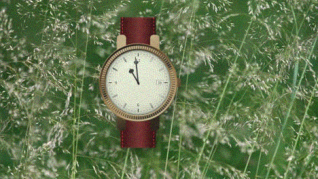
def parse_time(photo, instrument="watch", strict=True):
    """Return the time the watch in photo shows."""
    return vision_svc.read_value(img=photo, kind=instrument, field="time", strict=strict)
10:59
